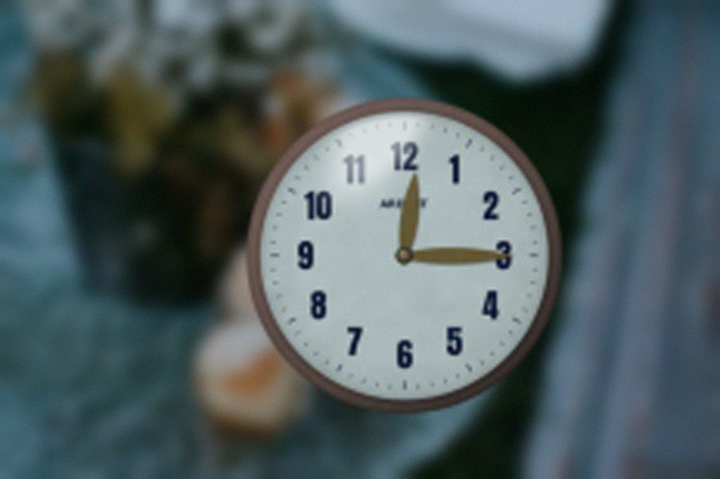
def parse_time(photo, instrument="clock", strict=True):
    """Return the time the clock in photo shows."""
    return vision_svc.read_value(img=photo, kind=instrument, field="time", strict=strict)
12:15
